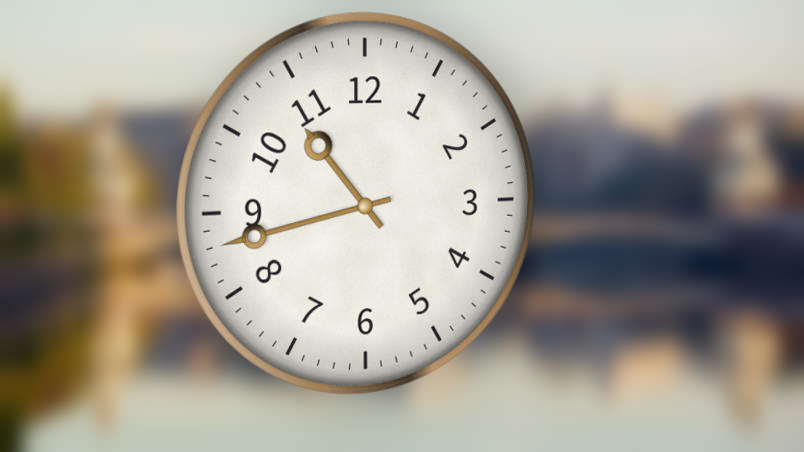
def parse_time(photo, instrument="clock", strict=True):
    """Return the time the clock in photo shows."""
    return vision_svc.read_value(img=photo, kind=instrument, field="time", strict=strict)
10:43
